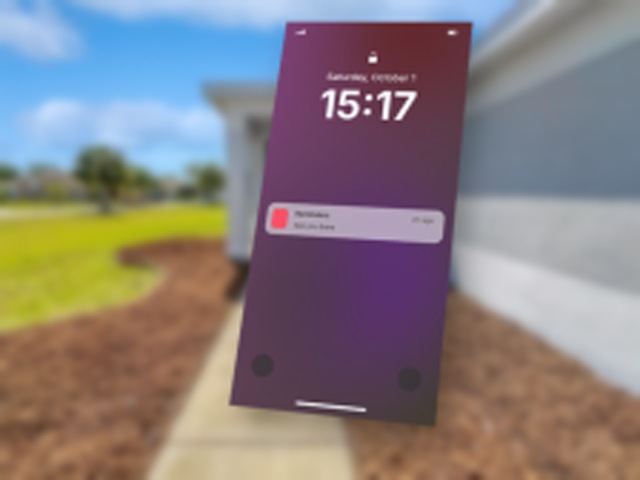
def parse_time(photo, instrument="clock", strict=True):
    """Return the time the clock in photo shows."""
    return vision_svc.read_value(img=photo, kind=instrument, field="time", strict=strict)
15:17
